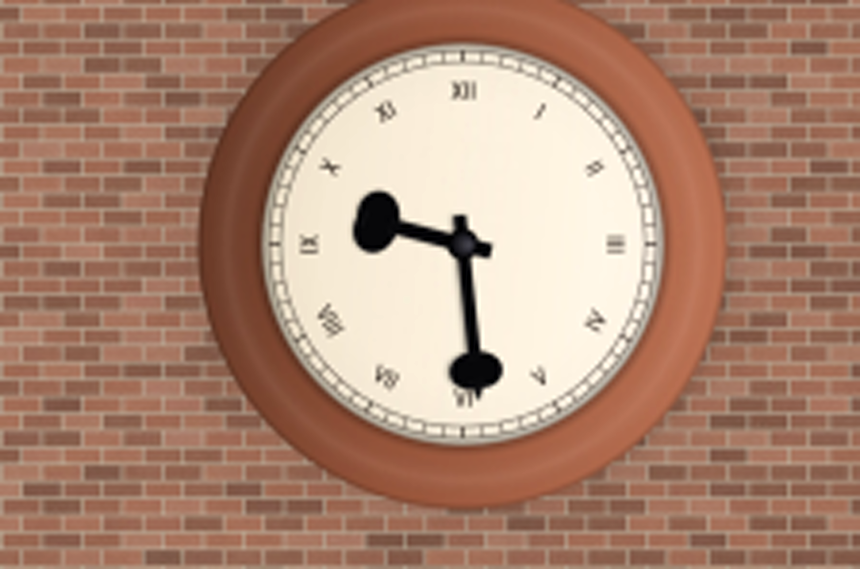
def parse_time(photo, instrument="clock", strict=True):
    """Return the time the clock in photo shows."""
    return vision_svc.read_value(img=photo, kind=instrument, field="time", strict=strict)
9:29
